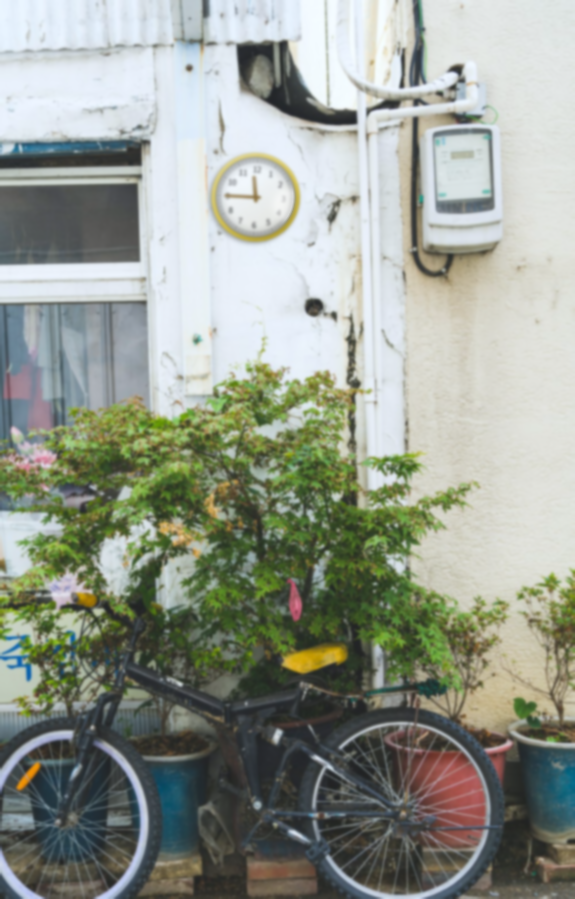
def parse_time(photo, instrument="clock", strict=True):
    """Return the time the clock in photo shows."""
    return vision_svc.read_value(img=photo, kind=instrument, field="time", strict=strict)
11:45
